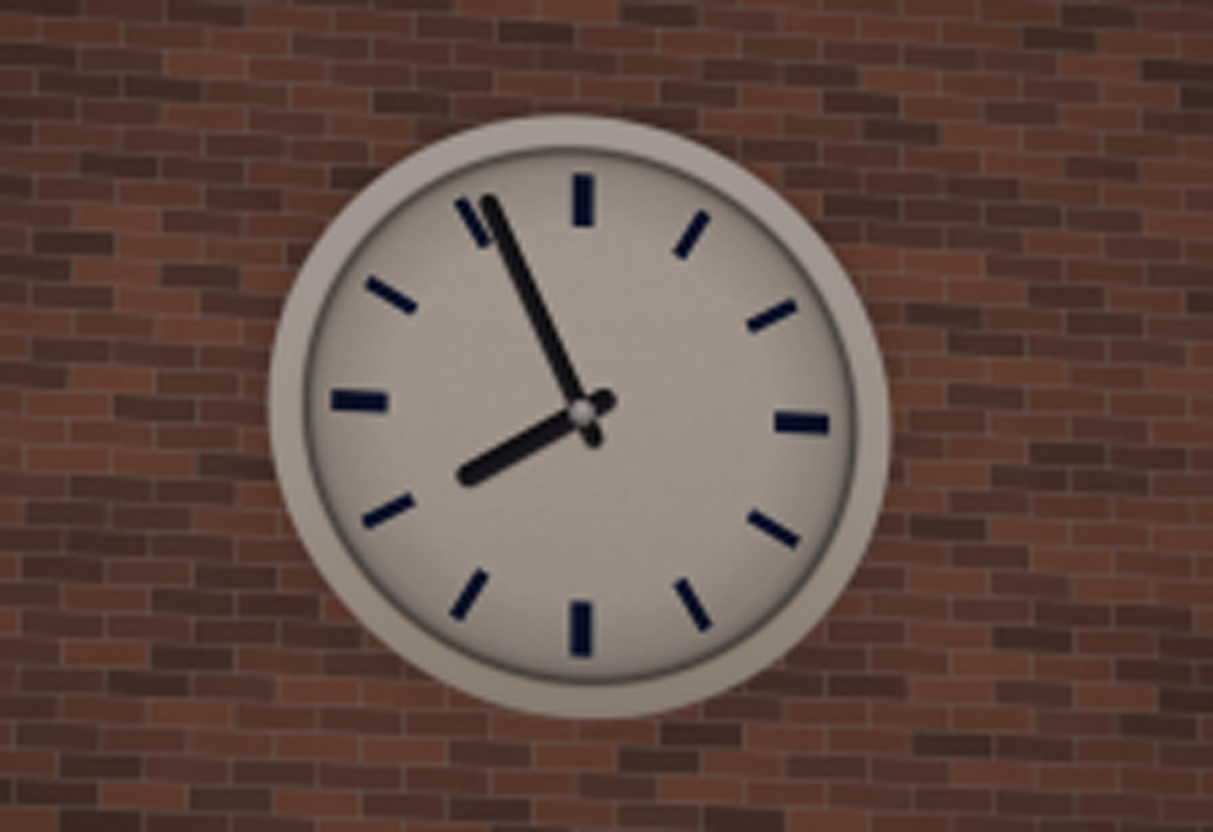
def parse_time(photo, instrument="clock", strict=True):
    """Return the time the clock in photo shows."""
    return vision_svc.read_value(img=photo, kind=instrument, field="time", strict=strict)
7:56
